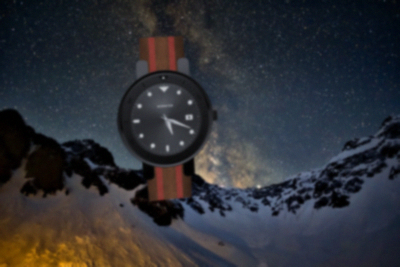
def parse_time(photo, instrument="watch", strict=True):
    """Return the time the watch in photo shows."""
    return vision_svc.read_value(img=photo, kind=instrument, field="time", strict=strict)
5:19
